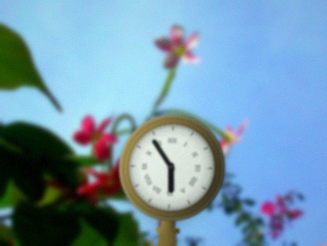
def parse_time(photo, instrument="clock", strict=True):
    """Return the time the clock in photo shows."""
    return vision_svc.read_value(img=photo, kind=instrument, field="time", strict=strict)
5:54
